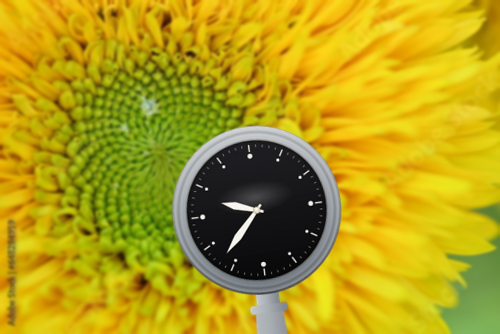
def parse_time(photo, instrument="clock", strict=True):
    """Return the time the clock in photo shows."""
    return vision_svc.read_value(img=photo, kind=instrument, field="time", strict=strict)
9:37
